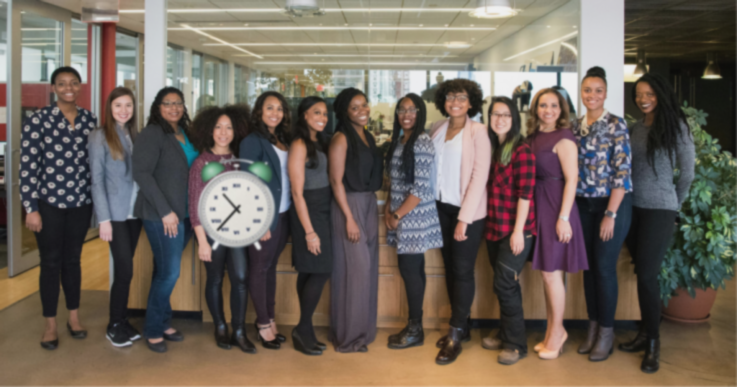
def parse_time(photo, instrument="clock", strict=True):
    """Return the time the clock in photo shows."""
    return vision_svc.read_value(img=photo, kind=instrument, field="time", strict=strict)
10:37
